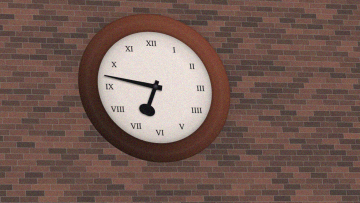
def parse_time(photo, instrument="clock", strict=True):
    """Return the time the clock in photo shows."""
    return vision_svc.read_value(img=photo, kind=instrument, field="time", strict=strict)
6:47
